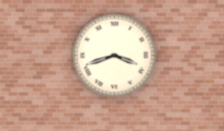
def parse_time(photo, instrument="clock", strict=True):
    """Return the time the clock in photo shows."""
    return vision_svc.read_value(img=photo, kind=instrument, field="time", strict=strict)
3:42
